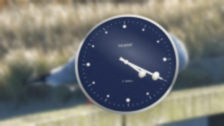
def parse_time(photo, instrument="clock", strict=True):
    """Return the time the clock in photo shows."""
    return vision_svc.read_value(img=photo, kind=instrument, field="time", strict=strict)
4:20
